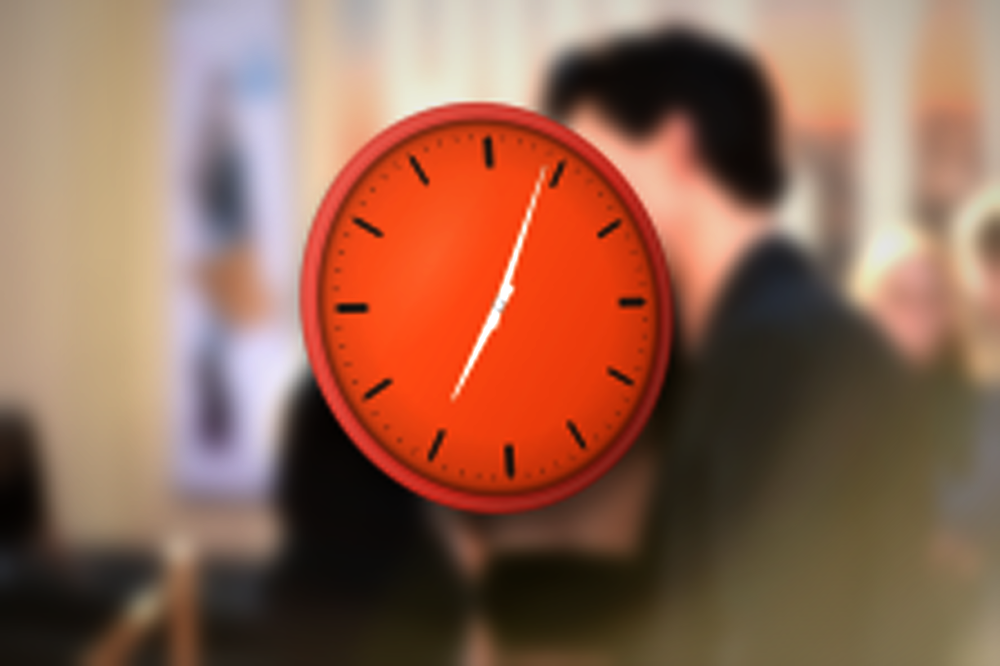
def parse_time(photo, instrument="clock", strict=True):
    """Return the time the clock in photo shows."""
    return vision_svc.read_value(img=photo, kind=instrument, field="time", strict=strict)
7:04
